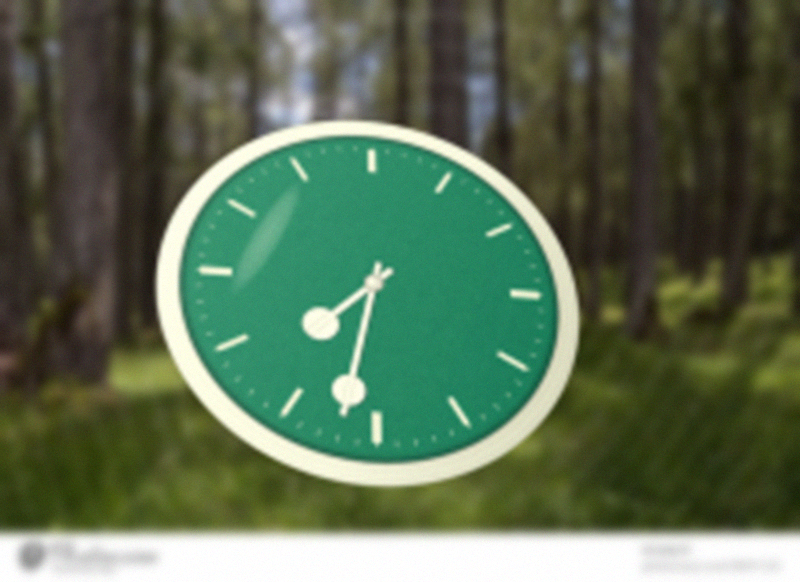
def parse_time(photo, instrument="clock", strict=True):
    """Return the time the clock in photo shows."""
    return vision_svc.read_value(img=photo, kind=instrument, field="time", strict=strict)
7:32
